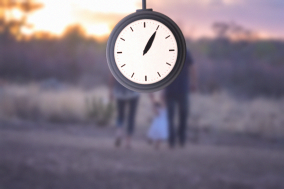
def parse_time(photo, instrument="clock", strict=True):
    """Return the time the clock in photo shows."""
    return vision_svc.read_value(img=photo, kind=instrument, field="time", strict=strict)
1:05
